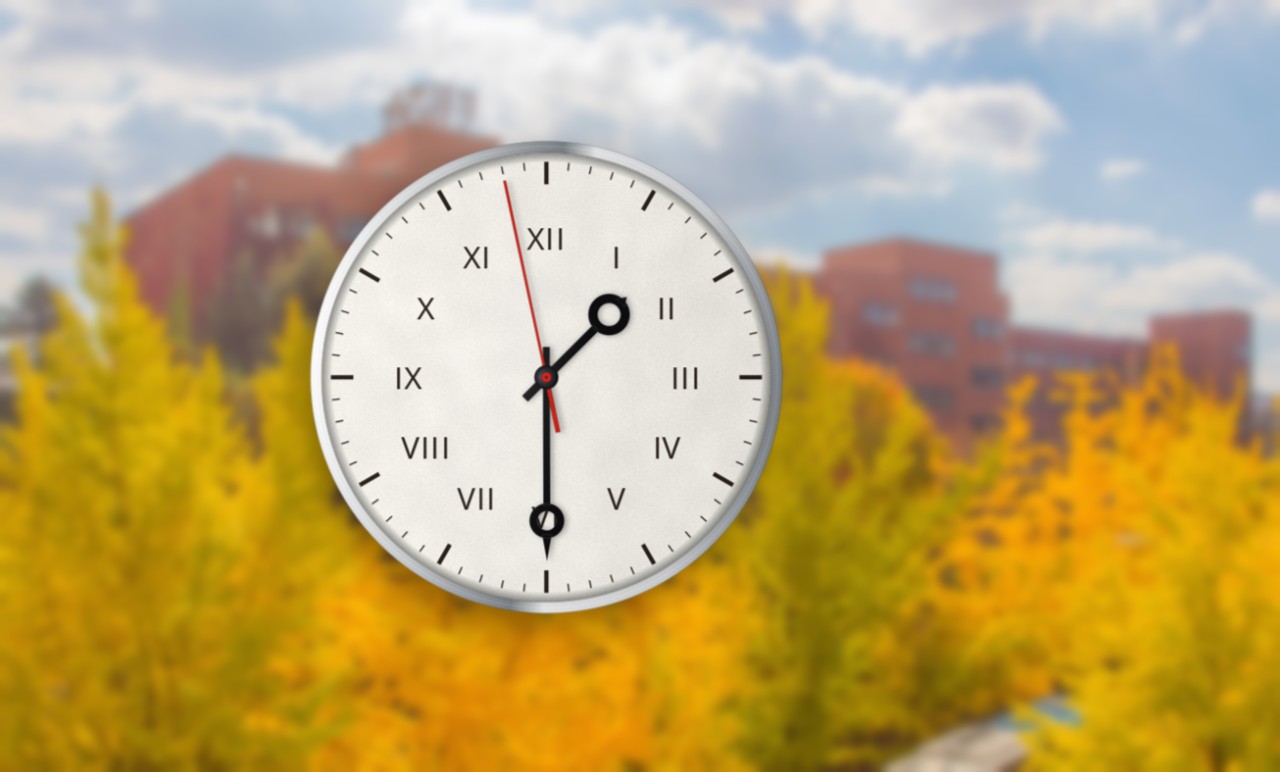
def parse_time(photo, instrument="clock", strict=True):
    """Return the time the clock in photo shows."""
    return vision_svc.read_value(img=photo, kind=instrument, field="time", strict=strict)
1:29:58
